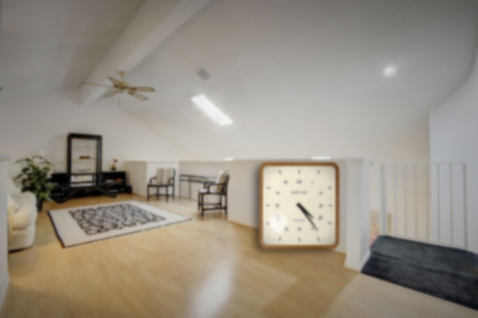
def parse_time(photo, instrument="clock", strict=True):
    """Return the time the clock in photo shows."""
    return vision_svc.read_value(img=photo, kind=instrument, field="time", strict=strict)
4:24
